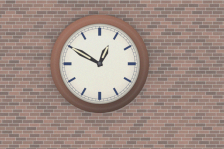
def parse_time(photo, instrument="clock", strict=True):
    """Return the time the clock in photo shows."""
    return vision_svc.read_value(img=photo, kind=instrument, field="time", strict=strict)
12:50
